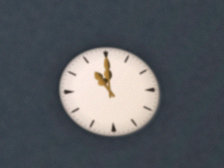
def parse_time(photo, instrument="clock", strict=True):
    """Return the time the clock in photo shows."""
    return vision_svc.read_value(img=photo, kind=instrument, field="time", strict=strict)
11:00
